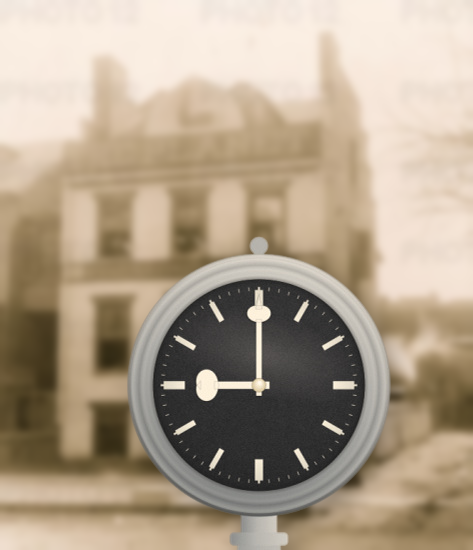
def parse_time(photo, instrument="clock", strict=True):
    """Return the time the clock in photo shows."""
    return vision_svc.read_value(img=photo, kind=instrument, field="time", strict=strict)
9:00
